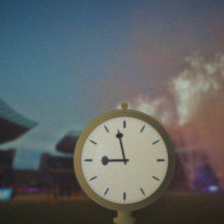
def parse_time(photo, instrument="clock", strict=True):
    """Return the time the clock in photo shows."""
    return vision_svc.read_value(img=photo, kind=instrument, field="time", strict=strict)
8:58
